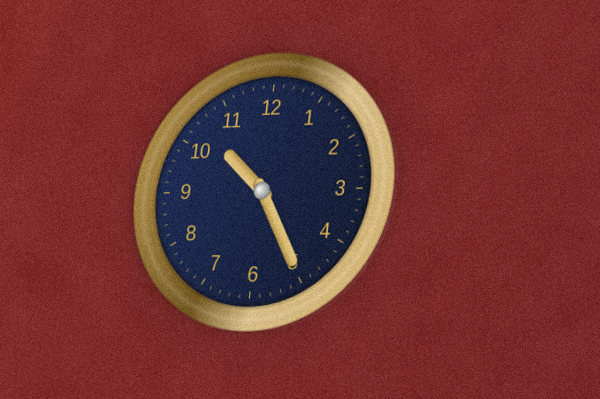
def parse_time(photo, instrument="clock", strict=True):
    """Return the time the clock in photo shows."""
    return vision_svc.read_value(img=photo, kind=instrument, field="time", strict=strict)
10:25
